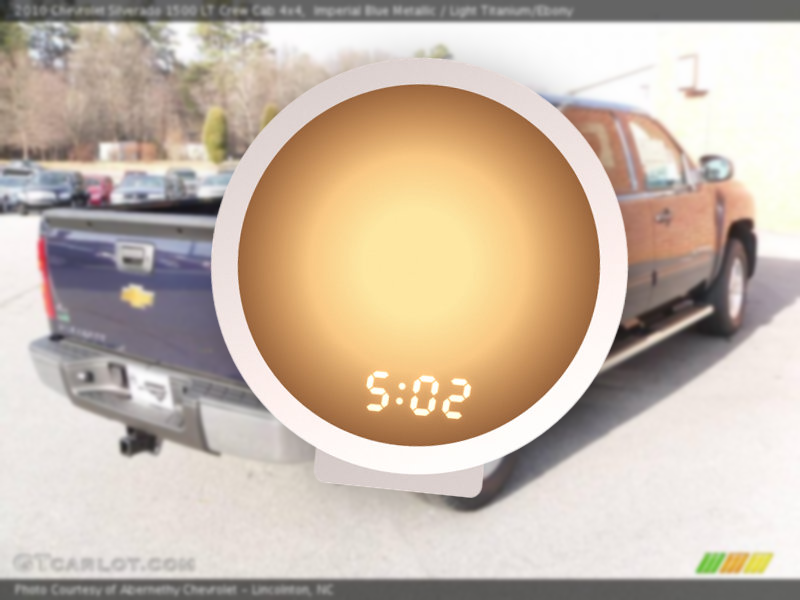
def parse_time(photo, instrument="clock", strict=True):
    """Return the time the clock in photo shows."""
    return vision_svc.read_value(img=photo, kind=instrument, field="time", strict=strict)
5:02
